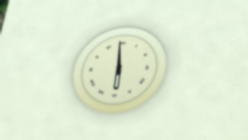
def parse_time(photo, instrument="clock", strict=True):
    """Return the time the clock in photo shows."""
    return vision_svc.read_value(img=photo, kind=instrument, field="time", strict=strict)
5:59
